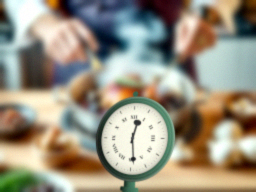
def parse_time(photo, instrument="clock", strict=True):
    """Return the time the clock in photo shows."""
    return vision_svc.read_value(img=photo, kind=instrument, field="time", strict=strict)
12:29
